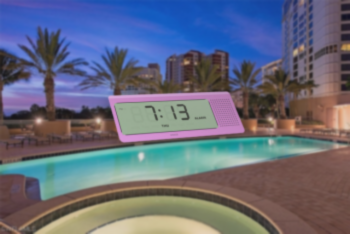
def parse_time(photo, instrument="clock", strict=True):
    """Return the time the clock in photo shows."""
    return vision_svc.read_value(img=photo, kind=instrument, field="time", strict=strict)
7:13
